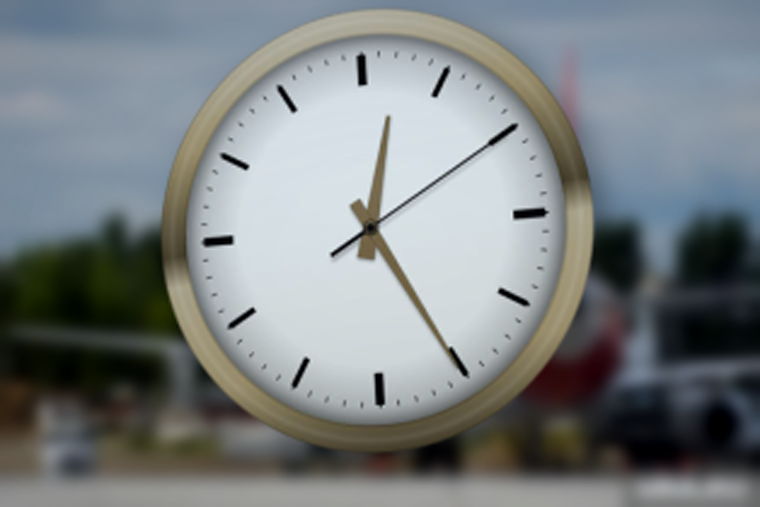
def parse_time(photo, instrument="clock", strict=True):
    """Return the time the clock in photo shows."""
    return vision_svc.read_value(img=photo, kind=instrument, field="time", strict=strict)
12:25:10
